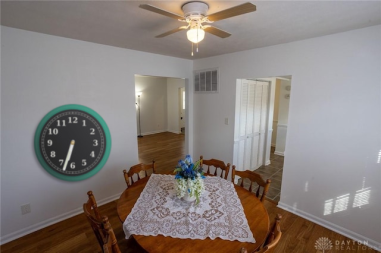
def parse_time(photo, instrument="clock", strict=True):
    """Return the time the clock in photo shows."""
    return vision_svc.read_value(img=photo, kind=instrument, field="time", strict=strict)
6:33
